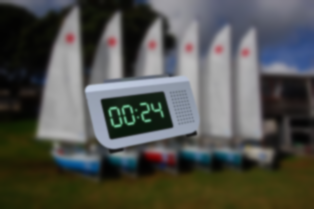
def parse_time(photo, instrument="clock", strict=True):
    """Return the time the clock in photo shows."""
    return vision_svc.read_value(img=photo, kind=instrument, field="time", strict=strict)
0:24
